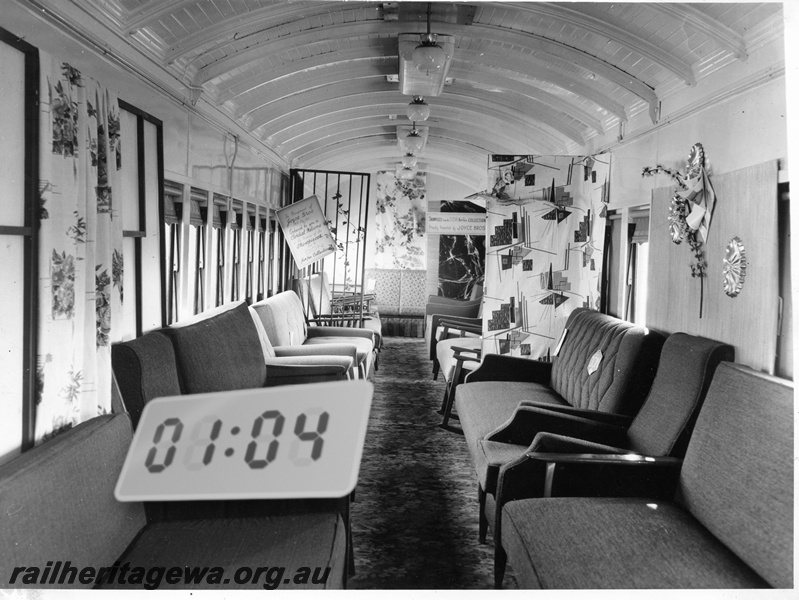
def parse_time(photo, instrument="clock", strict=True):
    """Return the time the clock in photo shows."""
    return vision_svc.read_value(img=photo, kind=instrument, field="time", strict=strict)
1:04
